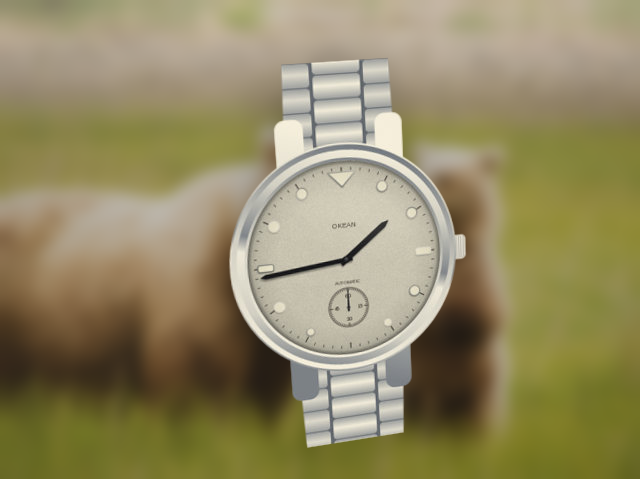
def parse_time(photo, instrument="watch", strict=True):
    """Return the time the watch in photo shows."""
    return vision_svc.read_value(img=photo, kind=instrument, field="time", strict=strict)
1:44
